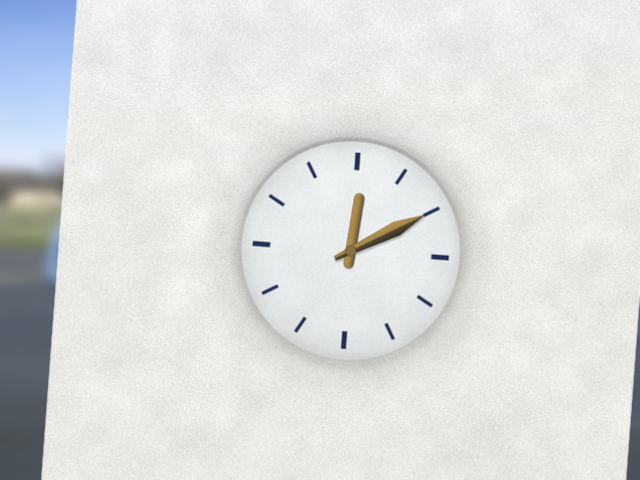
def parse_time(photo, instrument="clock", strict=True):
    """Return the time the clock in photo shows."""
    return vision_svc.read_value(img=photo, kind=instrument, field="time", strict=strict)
12:10
